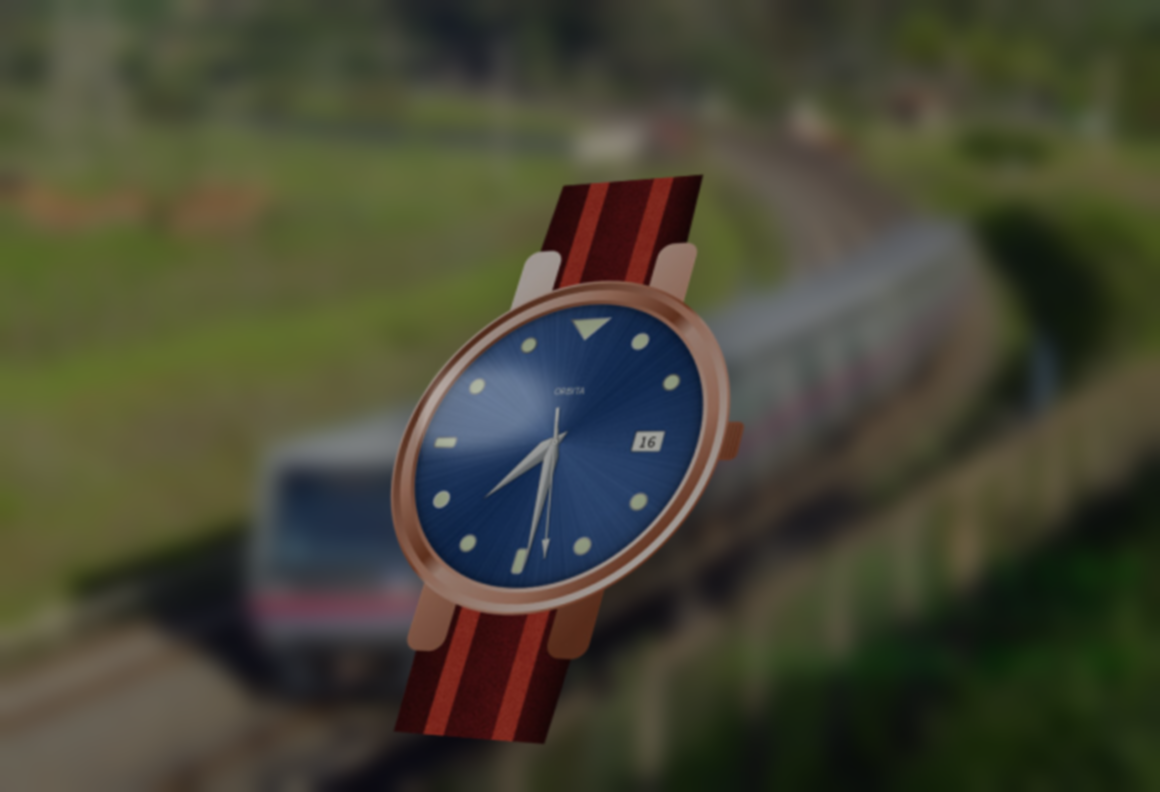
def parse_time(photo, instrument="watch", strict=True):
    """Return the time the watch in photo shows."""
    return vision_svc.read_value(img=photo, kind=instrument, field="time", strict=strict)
7:29:28
